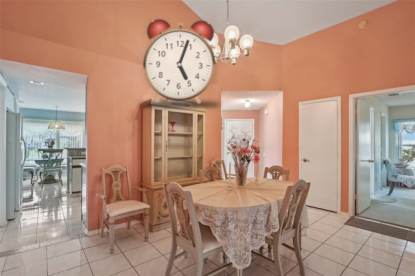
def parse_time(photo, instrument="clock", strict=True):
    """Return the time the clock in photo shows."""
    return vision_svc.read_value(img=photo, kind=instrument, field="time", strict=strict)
5:03
